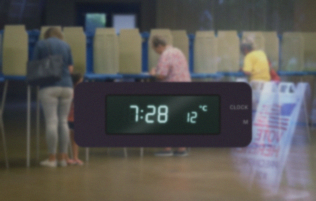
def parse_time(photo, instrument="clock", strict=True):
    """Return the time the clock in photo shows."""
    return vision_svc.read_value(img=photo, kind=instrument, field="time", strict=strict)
7:28
